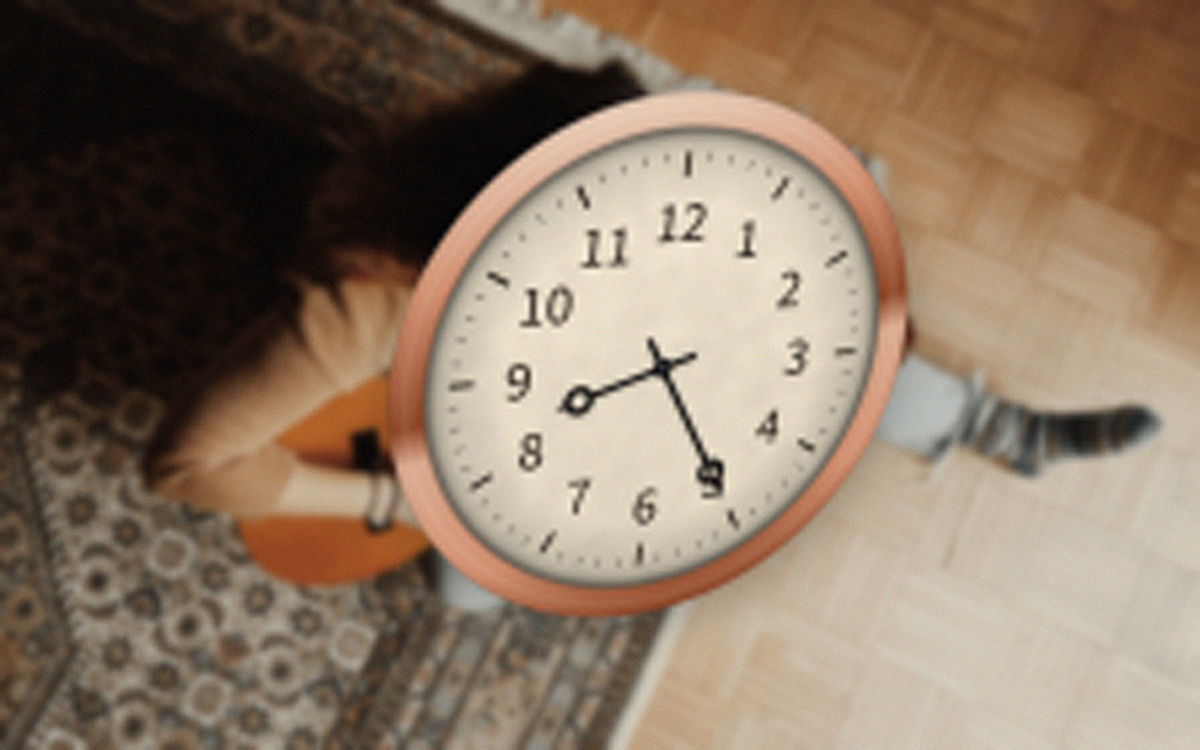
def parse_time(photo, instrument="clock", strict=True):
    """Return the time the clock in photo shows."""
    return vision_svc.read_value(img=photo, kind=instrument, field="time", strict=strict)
8:25
